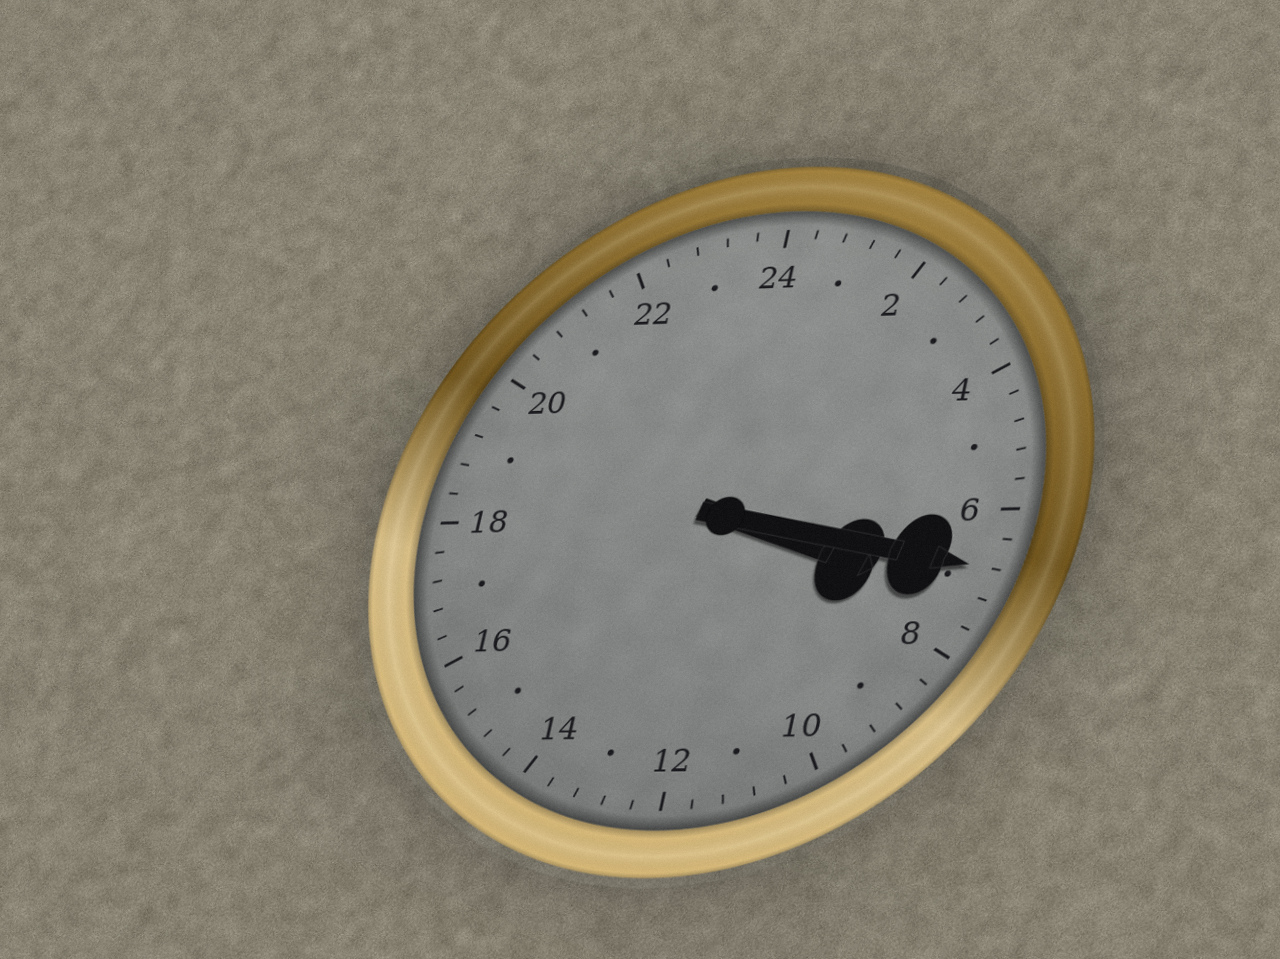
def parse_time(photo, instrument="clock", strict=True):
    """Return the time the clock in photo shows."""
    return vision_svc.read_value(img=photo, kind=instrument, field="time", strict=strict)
7:17
